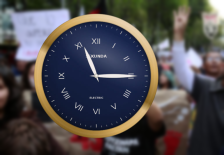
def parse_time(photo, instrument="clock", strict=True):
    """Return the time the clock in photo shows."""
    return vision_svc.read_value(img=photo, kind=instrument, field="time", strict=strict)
11:15
